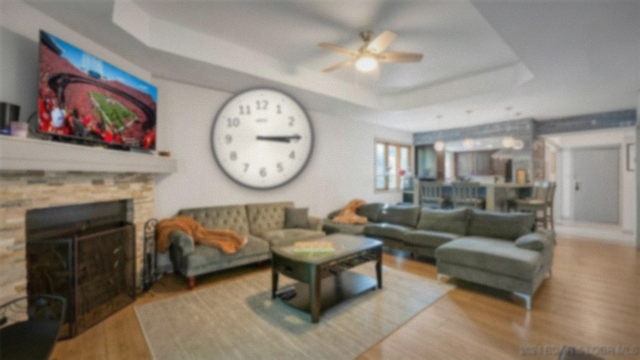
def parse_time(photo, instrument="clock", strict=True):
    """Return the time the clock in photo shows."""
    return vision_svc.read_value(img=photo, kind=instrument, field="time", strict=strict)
3:15
